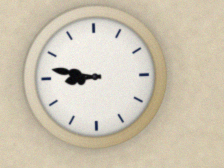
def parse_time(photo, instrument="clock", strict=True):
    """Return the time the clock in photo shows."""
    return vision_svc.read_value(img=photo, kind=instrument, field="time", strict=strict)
8:47
